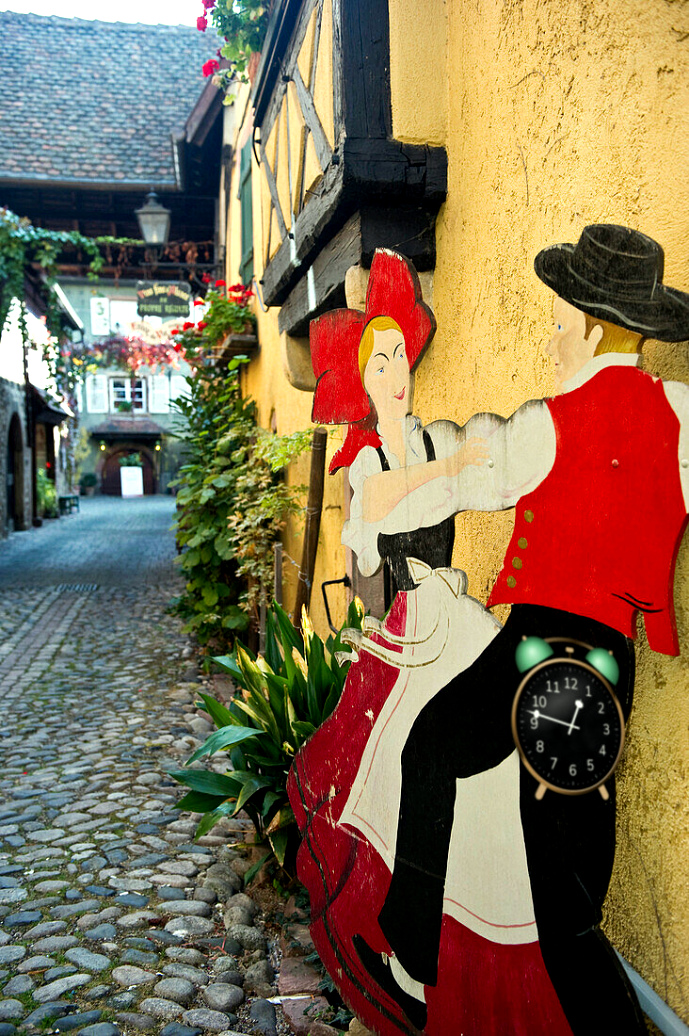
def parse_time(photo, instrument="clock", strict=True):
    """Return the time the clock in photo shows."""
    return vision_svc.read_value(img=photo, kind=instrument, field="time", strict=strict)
12:47
